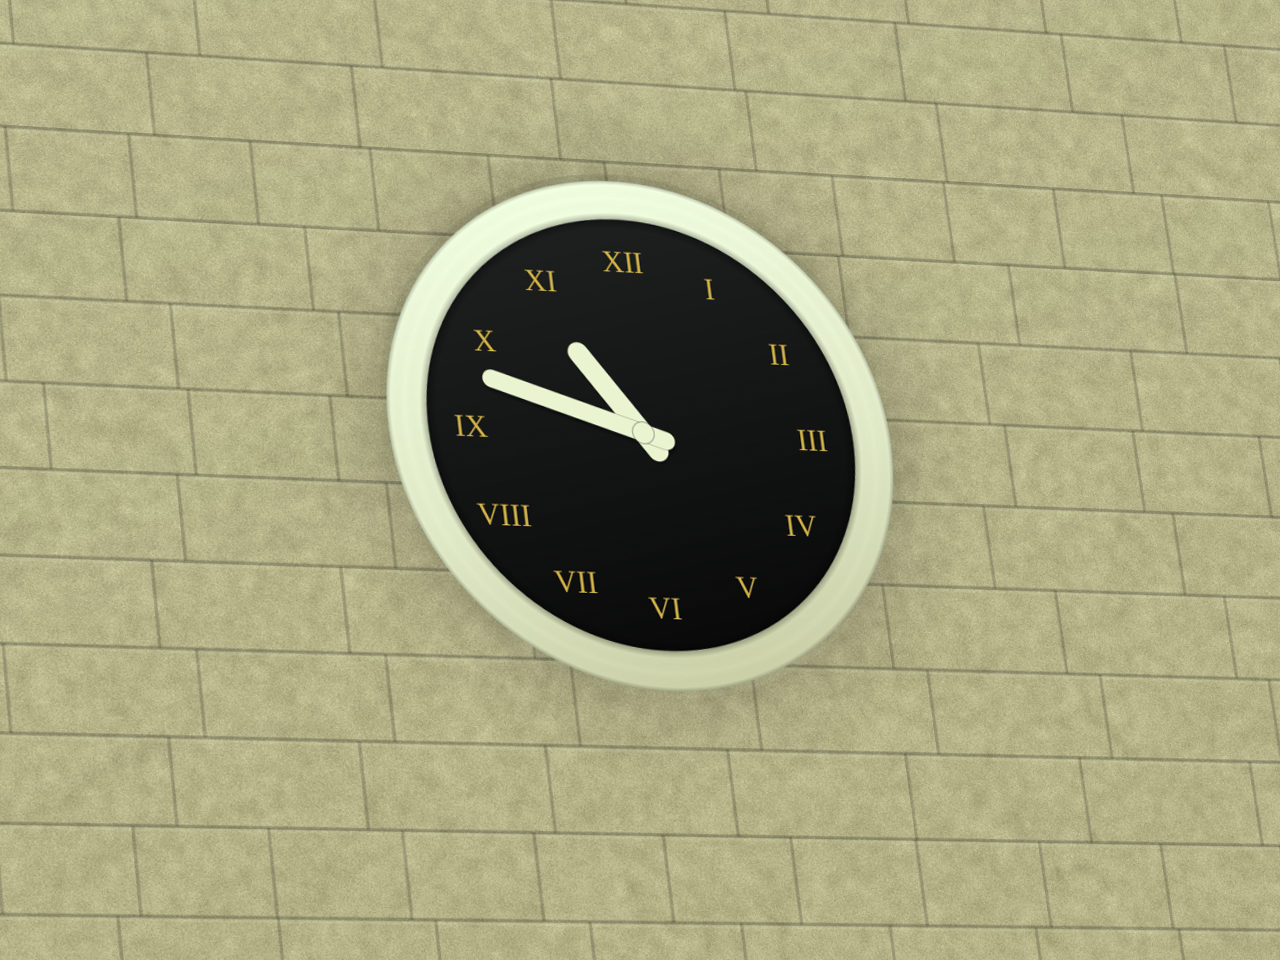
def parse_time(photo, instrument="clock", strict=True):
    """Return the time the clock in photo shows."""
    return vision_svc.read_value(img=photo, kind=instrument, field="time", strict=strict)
10:48
